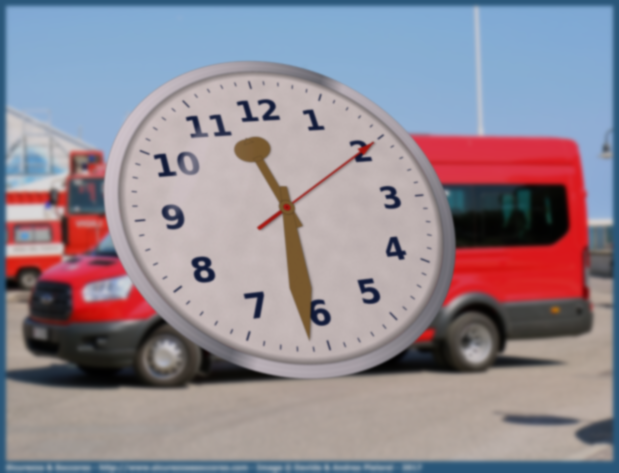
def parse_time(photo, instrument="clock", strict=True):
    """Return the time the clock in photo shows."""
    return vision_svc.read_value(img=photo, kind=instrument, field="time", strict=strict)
11:31:10
